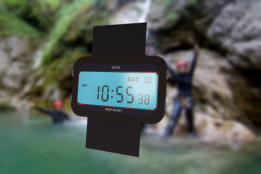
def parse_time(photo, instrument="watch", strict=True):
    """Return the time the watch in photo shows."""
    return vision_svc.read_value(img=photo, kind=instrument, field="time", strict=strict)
10:55:38
